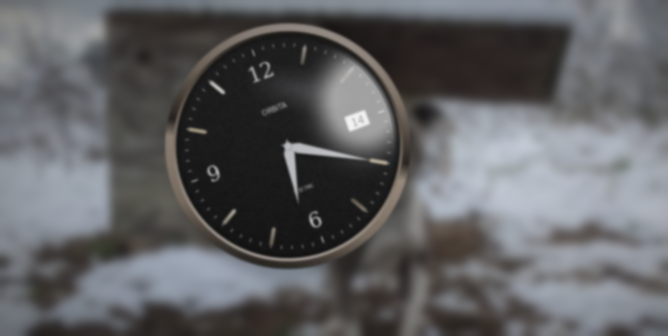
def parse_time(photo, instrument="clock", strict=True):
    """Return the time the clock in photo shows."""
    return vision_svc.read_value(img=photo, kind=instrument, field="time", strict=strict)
6:20
